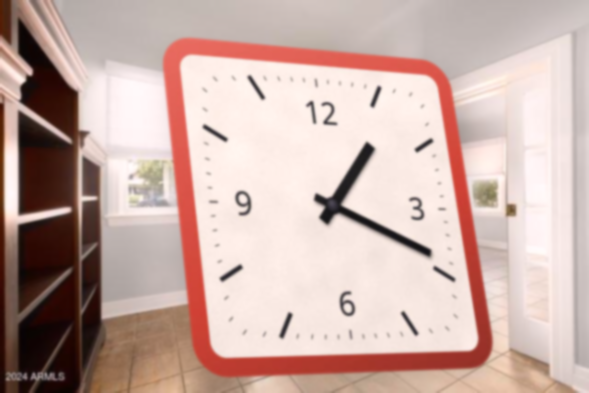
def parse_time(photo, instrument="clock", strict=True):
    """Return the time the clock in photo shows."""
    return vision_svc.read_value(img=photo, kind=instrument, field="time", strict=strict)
1:19
